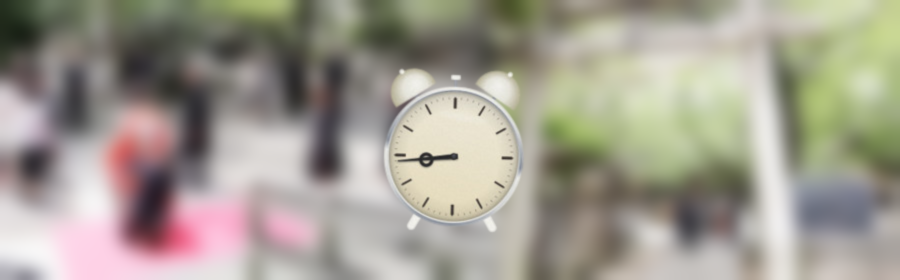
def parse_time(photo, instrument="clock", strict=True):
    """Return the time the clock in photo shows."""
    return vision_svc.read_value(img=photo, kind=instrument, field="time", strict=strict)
8:44
